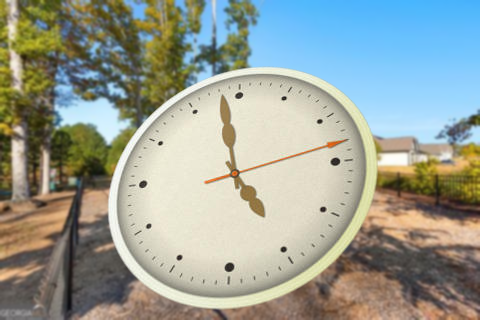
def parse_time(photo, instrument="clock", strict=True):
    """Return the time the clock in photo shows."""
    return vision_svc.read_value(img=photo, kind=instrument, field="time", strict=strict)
4:58:13
